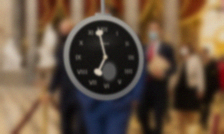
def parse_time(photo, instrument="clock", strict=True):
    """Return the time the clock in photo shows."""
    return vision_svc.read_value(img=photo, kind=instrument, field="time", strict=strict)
6:58
